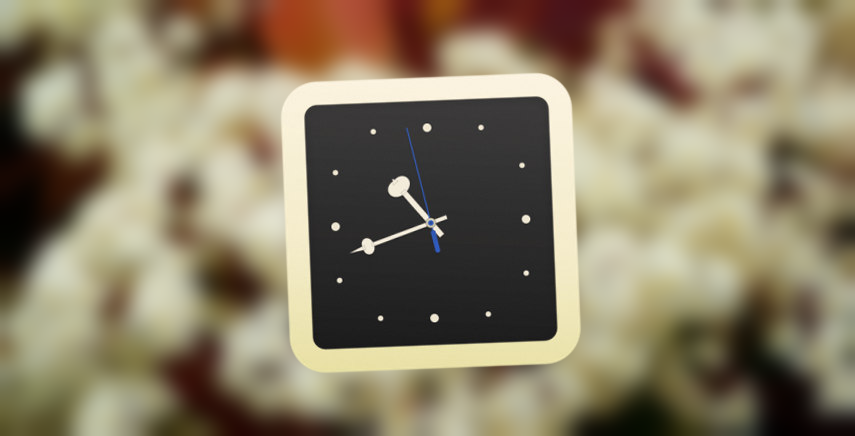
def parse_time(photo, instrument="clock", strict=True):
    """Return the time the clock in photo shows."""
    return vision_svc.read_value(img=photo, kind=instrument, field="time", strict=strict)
10:41:58
